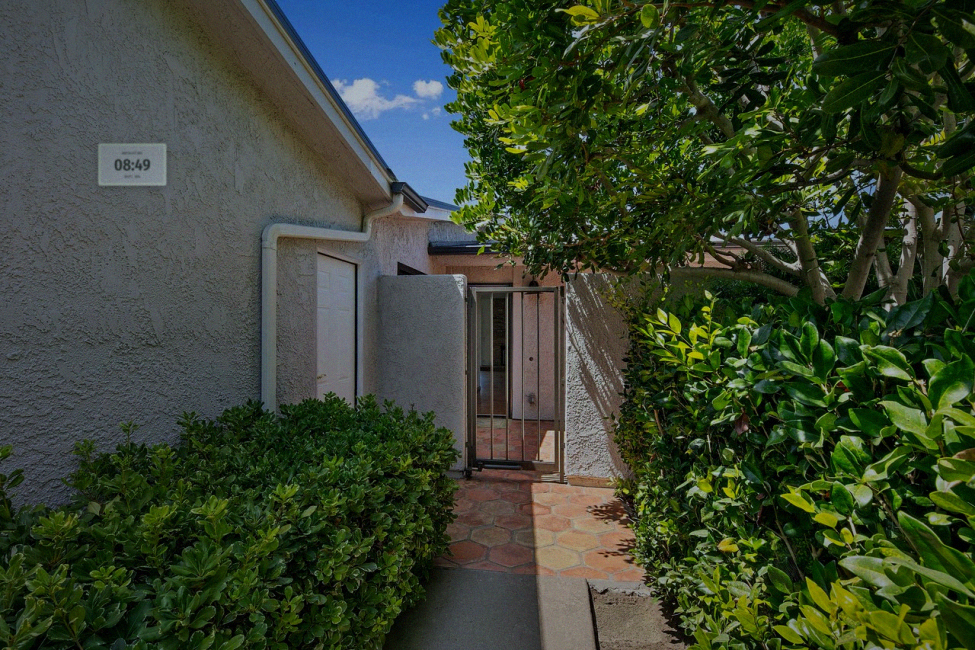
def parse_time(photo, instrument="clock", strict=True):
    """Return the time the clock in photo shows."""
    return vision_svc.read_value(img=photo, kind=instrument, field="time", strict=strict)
8:49
